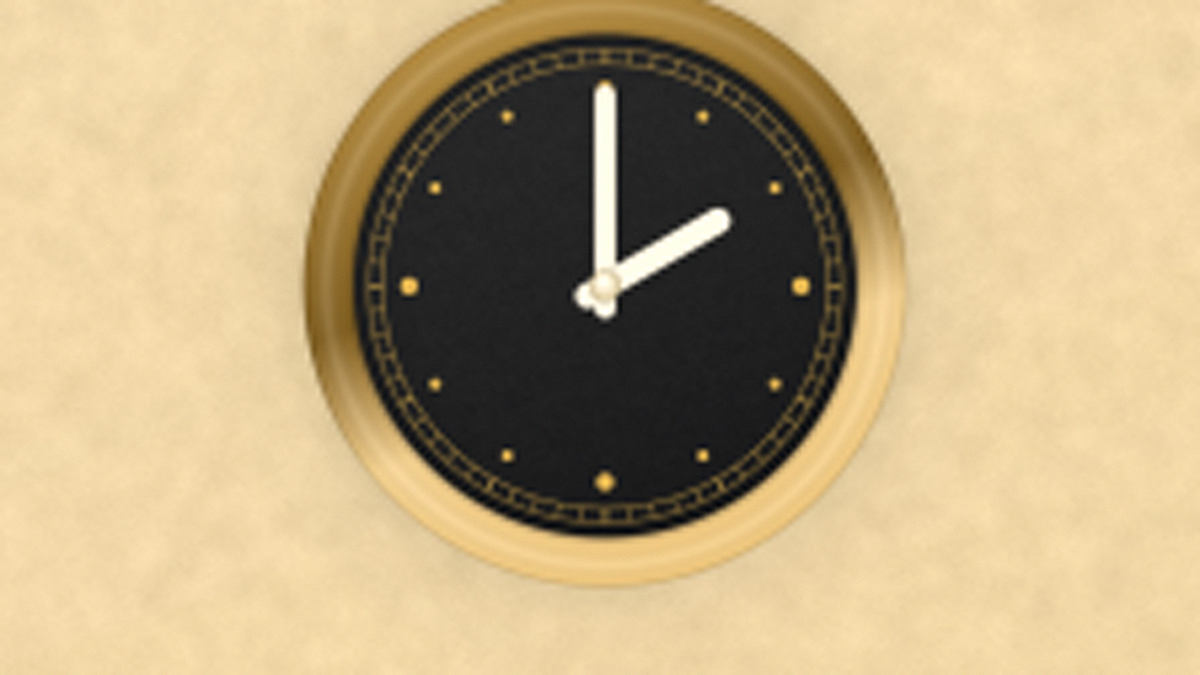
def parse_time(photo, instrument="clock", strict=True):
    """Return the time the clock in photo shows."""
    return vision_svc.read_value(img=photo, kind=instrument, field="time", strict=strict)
2:00
